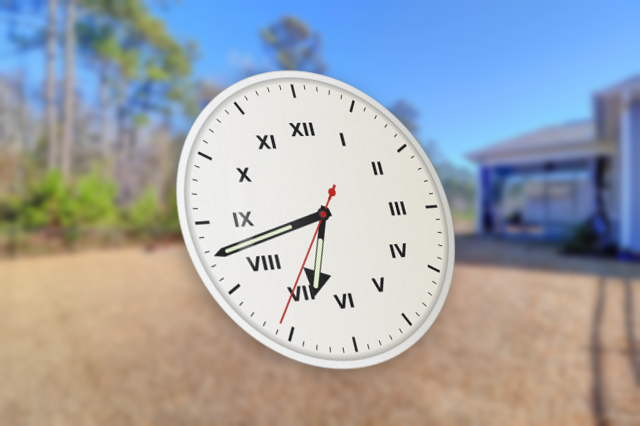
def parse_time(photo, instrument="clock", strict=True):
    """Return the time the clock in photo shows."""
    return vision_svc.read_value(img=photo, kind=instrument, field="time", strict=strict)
6:42:36
